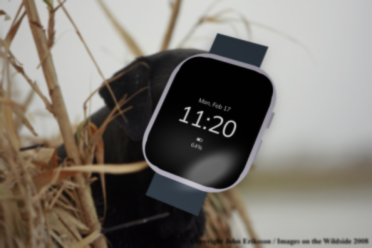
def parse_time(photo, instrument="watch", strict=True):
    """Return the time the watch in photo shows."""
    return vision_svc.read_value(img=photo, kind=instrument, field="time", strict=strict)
11:20
